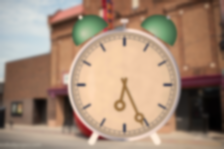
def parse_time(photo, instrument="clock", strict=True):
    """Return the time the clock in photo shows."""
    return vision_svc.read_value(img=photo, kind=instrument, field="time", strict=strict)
6:26
